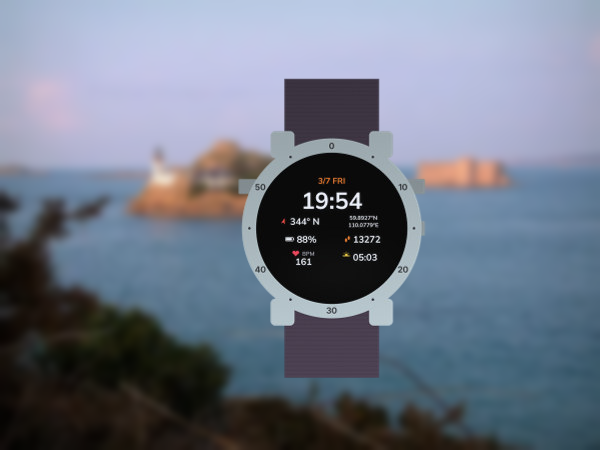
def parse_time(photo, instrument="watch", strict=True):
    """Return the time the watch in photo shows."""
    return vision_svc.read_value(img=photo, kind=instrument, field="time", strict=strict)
19:54
